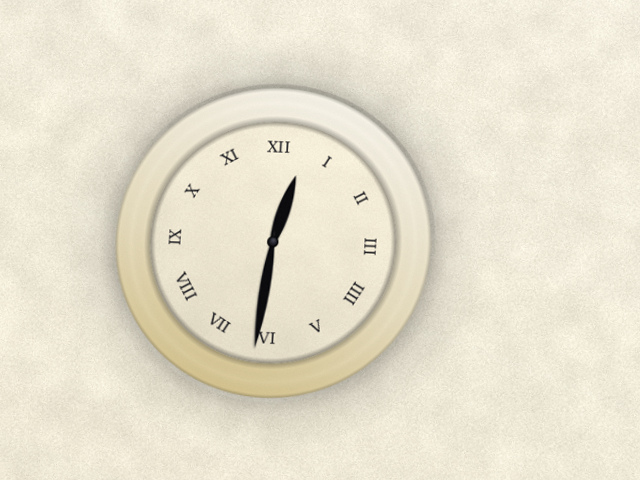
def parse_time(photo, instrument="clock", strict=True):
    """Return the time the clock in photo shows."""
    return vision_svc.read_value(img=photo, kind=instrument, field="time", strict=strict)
12:31
